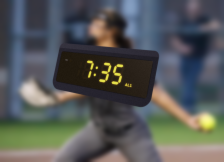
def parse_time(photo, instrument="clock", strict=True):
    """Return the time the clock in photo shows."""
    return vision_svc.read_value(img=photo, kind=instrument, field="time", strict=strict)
7:35
